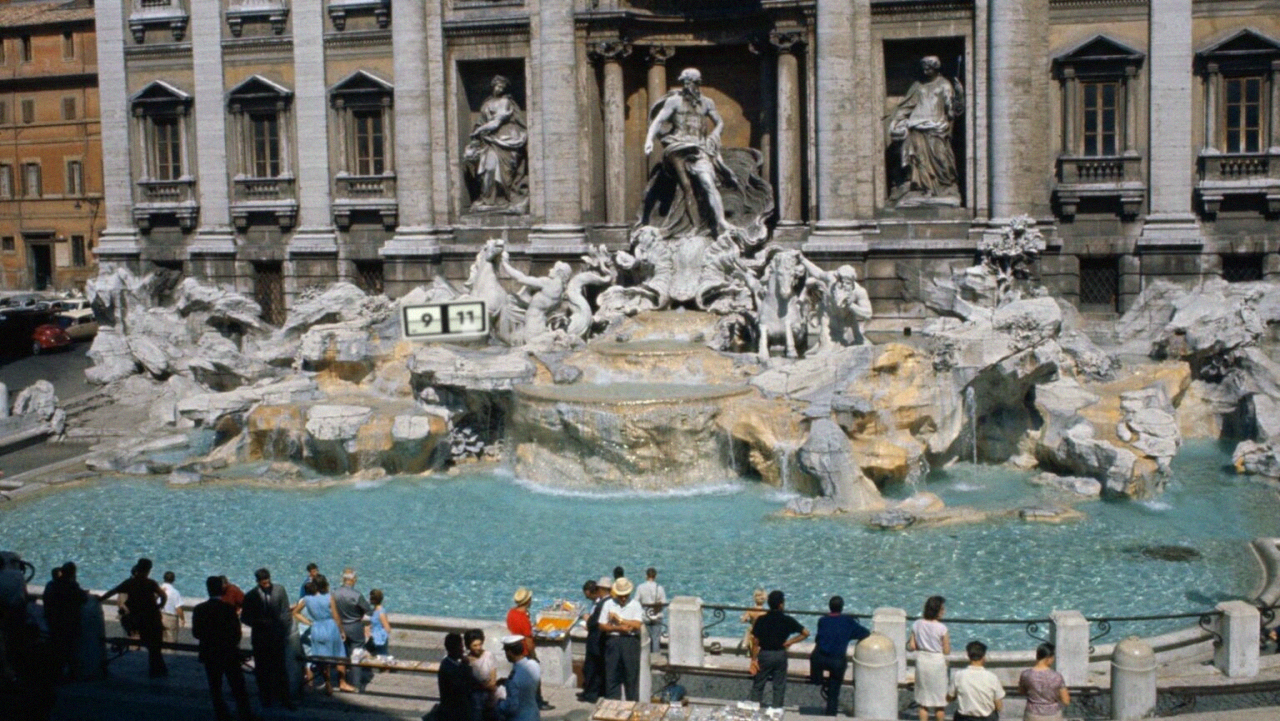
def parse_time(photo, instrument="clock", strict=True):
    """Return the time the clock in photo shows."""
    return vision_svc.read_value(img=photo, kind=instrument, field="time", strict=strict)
9:11
